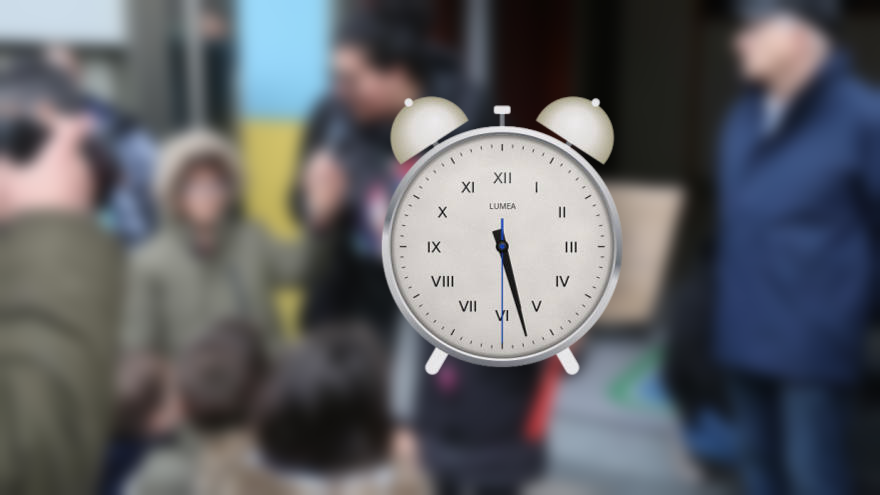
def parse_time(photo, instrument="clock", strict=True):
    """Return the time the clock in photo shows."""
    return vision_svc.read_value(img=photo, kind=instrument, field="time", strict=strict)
5:27:30
